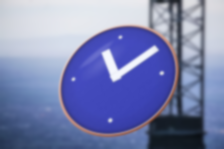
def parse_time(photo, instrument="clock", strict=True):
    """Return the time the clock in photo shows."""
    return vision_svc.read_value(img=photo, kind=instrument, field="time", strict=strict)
11:09
